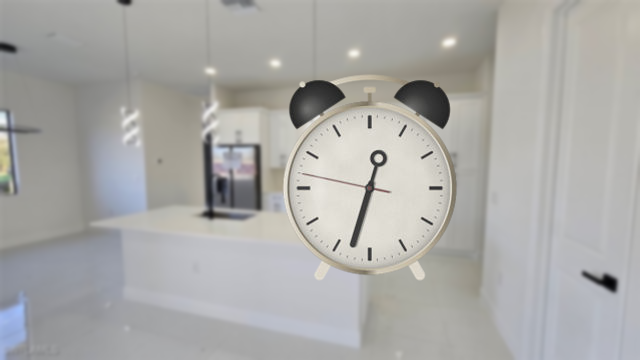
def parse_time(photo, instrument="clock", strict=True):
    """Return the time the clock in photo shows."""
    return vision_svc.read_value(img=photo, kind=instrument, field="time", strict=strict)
12:32:47
